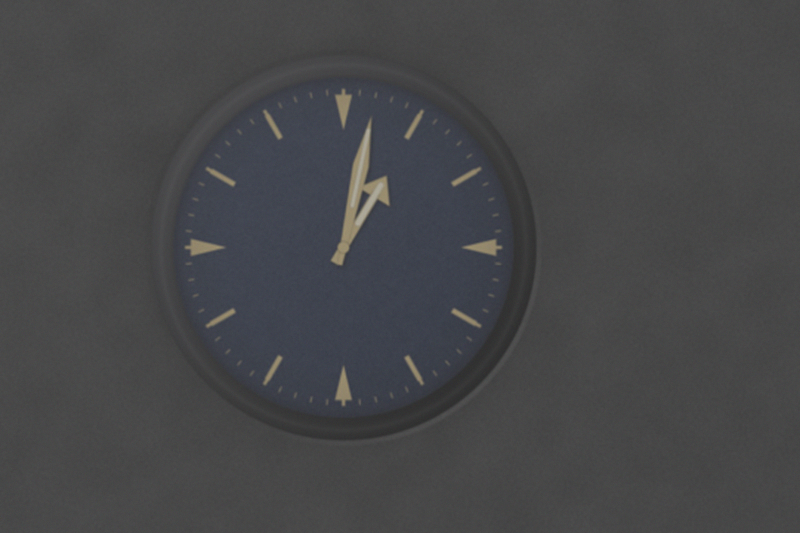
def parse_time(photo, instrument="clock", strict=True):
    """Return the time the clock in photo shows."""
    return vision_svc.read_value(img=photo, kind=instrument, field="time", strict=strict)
1:02
